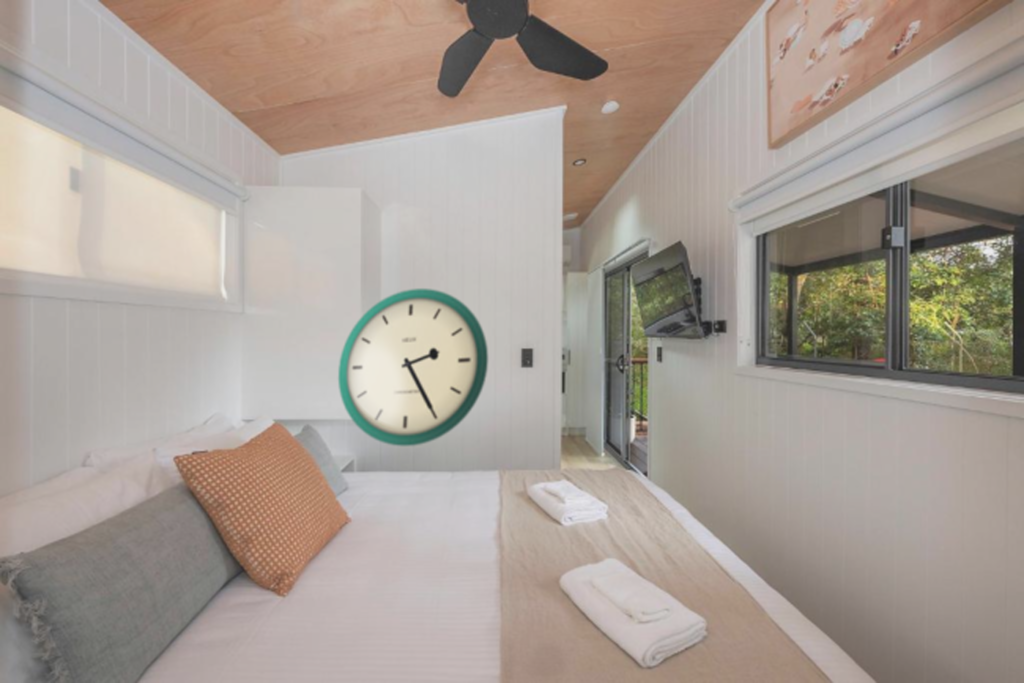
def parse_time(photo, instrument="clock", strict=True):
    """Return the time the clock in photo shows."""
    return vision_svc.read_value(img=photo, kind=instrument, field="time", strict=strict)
2:25
